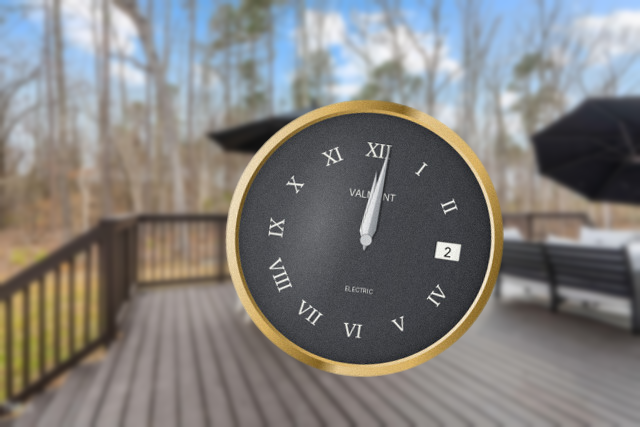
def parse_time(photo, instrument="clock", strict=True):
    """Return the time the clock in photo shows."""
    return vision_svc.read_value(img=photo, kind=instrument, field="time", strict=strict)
12:01
